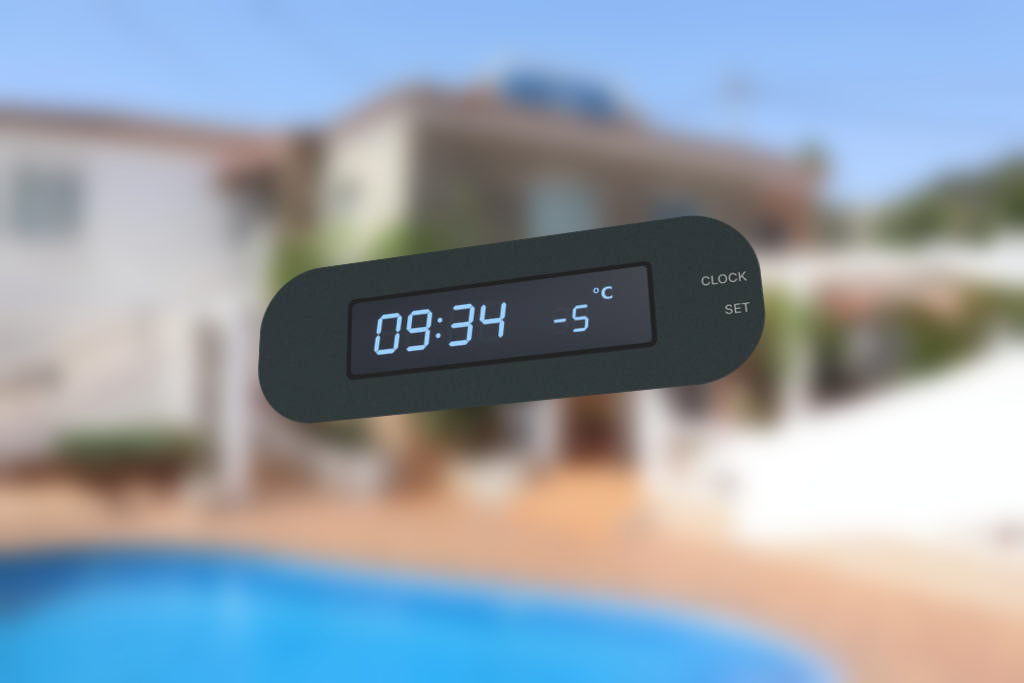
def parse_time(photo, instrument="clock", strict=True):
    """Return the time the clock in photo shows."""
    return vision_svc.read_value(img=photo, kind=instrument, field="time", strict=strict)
9:34
